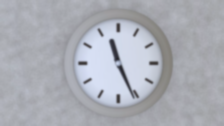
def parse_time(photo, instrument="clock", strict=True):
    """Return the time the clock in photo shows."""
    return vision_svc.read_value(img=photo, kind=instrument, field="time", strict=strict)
11:26
